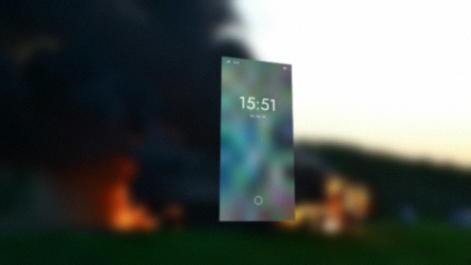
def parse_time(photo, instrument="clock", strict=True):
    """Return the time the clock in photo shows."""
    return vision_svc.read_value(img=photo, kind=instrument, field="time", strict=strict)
15:51
